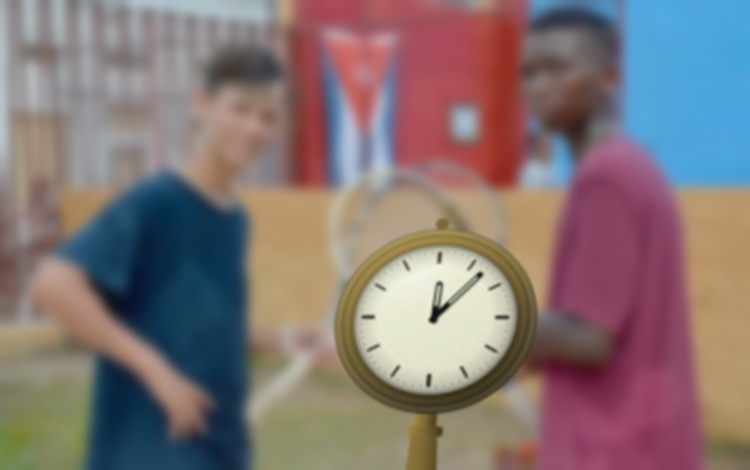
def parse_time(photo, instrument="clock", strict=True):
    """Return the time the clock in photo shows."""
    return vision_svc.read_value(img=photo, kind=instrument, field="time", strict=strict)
12:07
